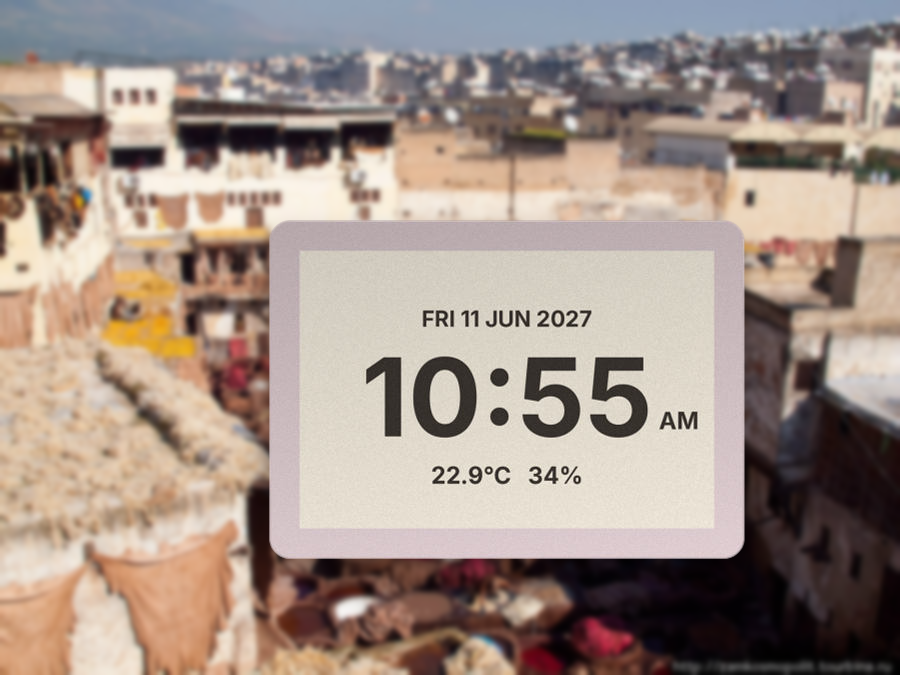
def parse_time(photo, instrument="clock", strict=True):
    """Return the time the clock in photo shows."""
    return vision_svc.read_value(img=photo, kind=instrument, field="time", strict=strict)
10:55
